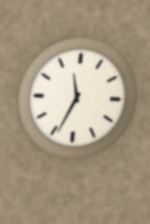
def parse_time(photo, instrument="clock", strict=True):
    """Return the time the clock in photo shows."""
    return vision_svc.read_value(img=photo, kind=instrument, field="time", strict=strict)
11:34
